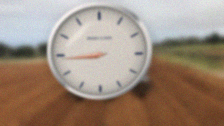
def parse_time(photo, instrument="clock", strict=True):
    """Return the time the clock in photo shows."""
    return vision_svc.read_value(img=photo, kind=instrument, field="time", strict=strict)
8:44
